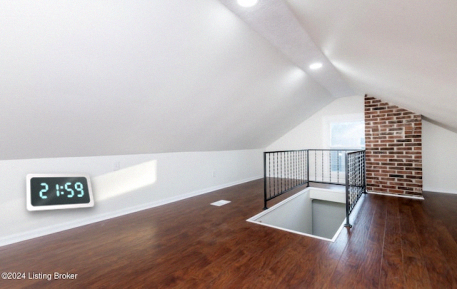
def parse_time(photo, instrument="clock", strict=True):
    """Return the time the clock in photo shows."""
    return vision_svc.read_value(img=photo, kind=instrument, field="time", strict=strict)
21:59
